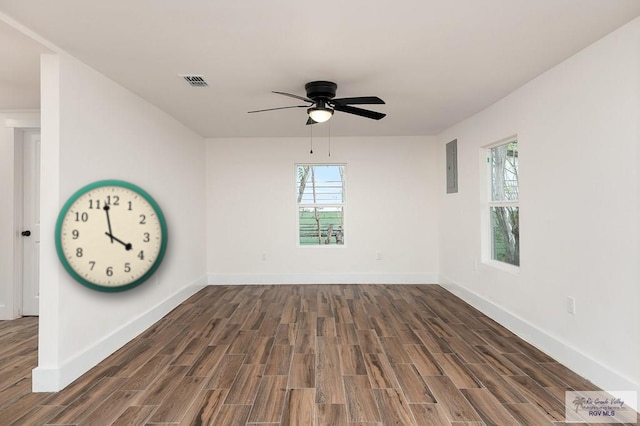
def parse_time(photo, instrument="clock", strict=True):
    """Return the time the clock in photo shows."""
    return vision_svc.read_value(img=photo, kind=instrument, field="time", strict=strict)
3:58
